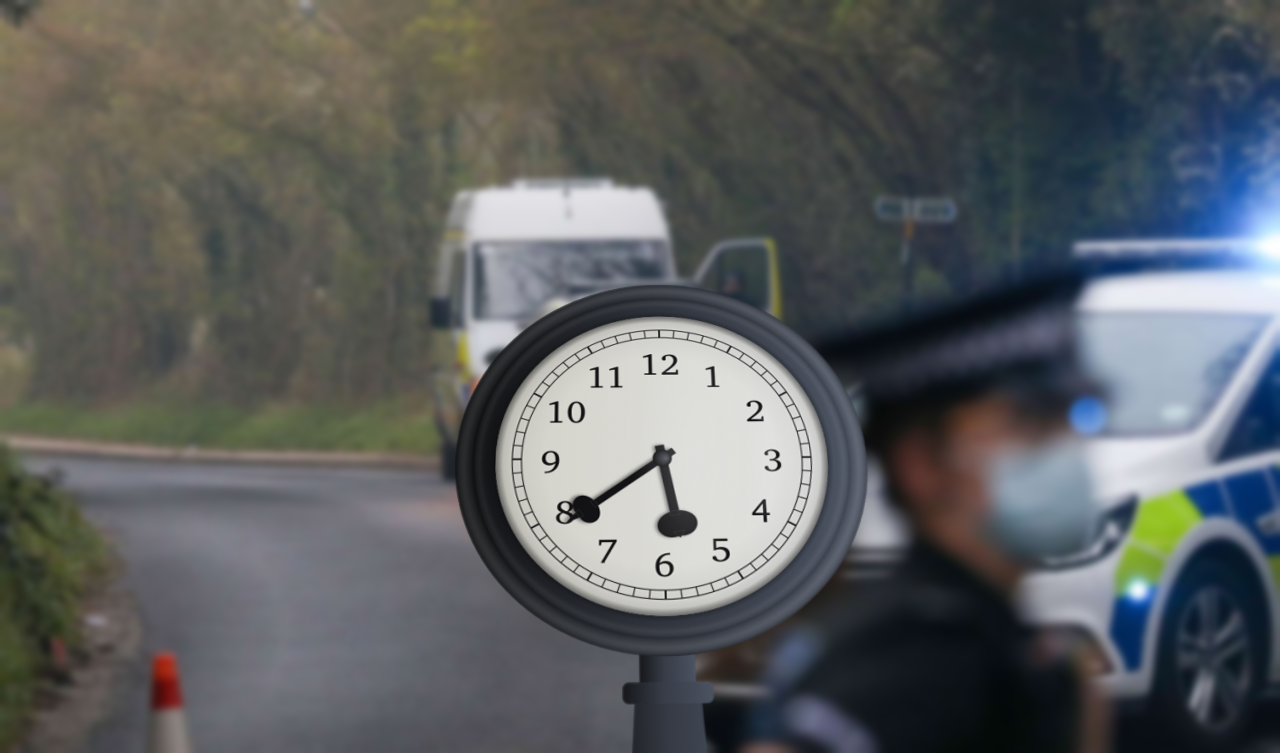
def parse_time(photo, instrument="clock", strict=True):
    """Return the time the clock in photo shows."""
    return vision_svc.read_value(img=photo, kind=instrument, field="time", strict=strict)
5:39
